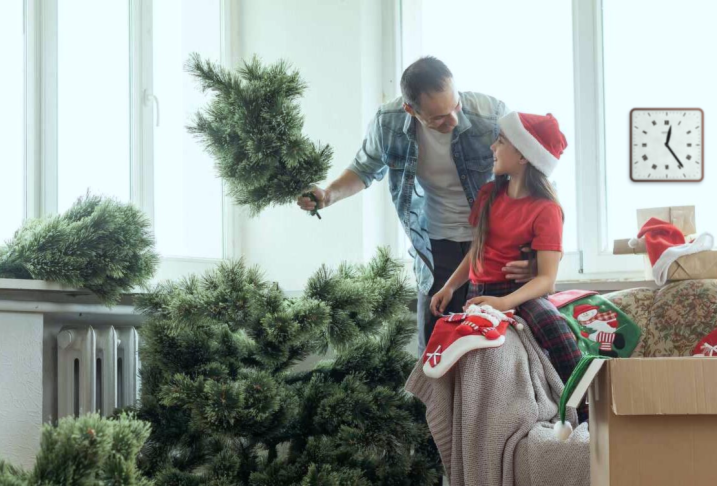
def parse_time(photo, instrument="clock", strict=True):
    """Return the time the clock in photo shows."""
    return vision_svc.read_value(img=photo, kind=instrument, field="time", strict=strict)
12:24
